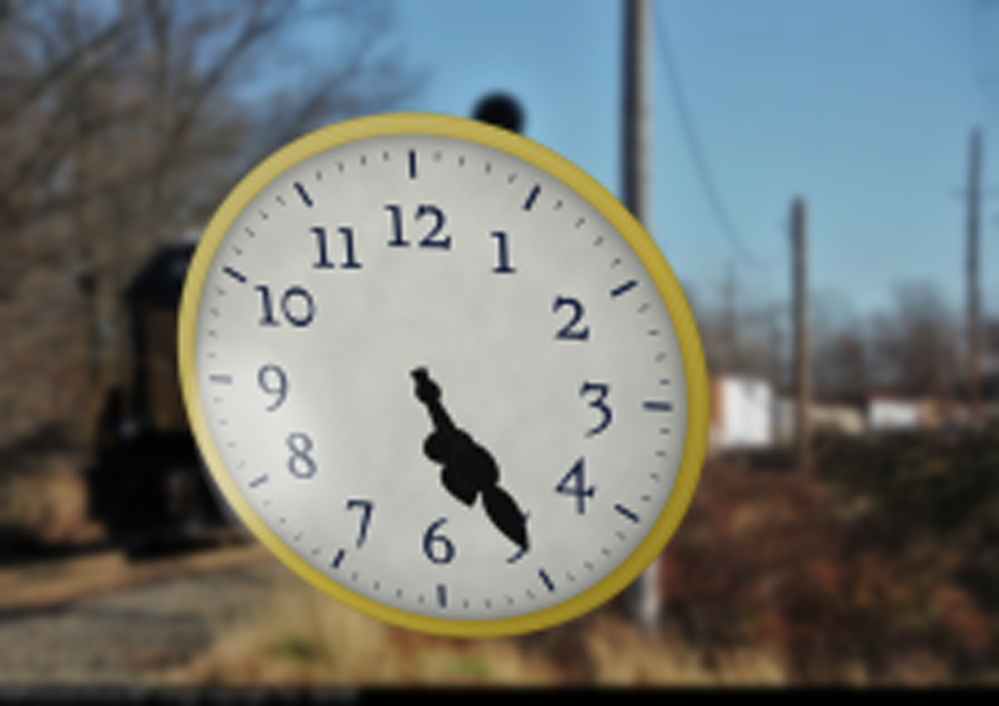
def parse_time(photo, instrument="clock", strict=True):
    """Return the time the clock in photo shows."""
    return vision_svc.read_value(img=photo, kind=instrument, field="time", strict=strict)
5:25
